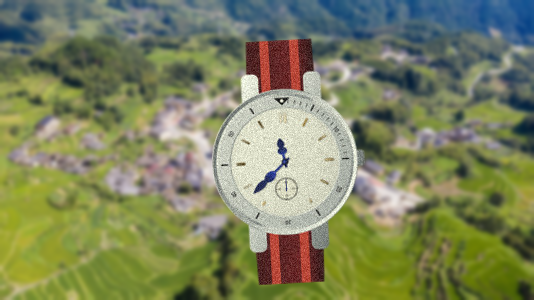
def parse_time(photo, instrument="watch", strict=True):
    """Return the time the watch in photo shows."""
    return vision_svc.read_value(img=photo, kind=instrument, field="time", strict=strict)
11:38
